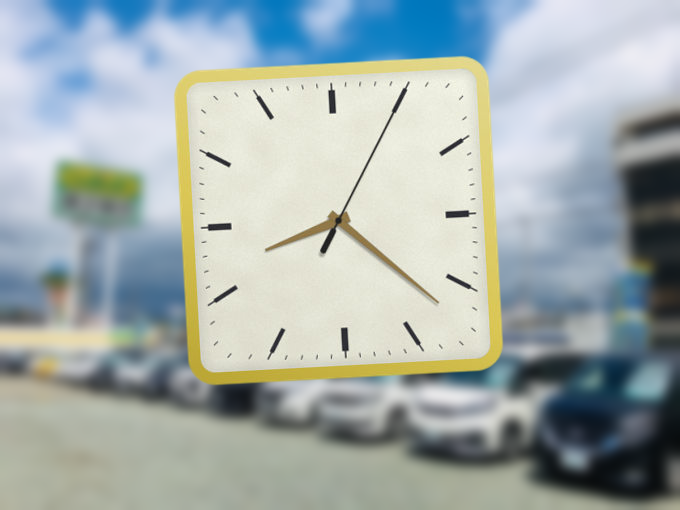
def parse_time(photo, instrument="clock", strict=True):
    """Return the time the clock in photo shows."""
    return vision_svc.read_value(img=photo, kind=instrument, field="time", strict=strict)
8:22:05
